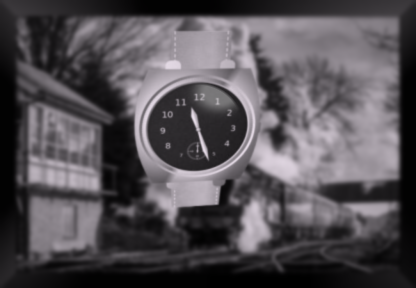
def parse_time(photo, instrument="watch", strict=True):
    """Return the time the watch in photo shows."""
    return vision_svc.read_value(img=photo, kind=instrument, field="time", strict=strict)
11:27
